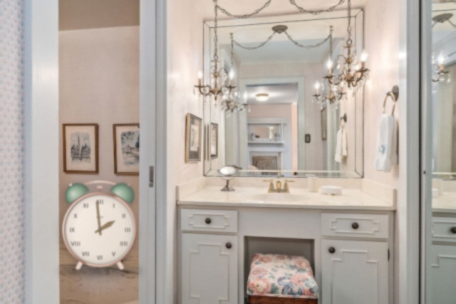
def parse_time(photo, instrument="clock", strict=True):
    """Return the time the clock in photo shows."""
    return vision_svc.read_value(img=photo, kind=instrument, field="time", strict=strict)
1:59
